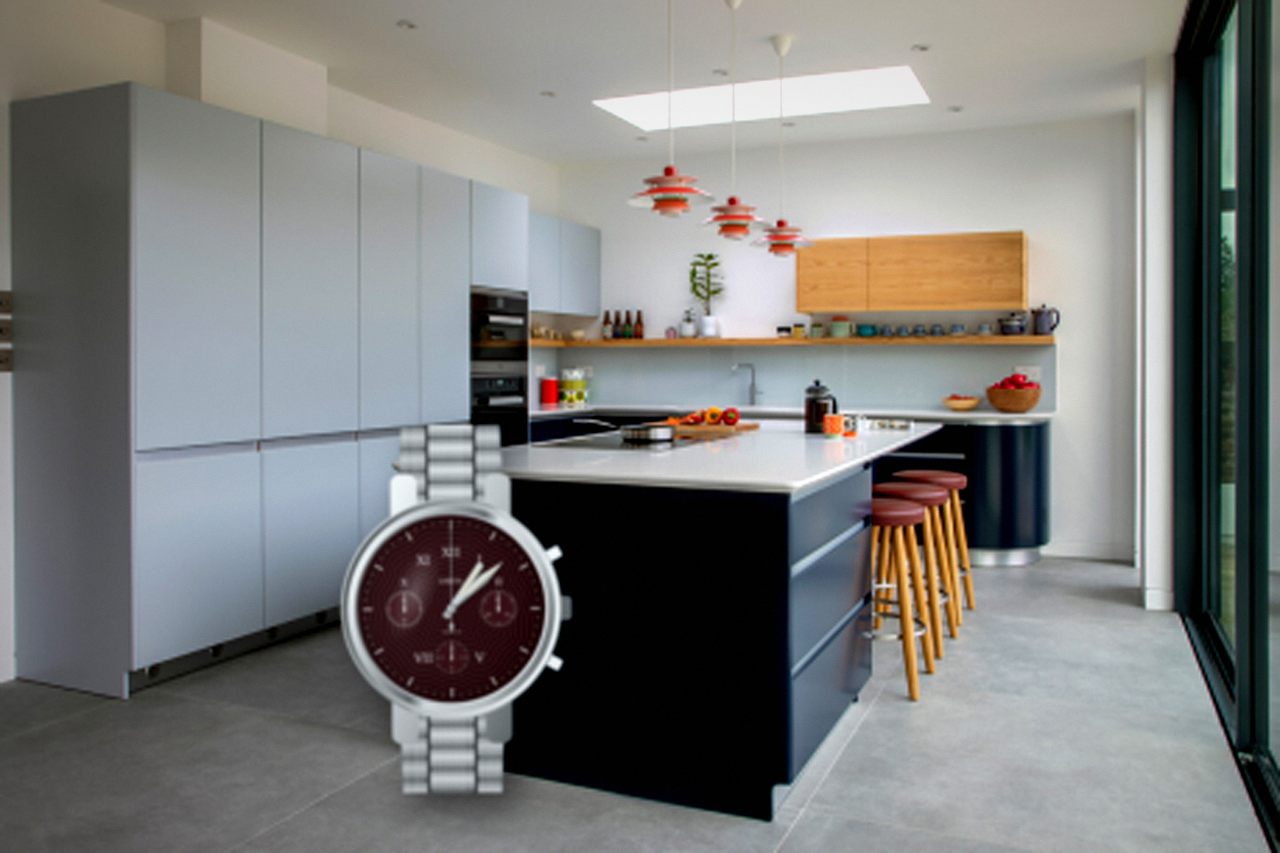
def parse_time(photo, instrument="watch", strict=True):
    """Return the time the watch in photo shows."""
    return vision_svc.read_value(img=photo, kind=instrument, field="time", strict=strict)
1:08
